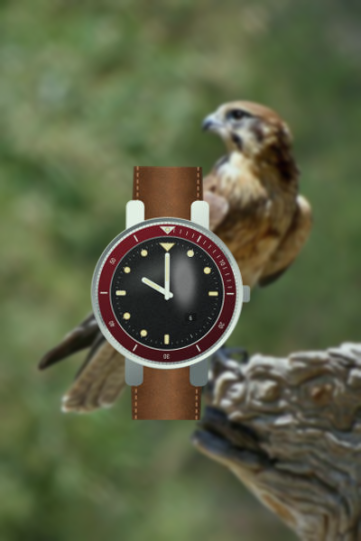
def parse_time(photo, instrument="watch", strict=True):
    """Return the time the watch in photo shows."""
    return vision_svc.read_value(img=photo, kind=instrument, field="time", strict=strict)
10:00
